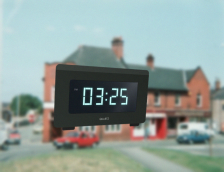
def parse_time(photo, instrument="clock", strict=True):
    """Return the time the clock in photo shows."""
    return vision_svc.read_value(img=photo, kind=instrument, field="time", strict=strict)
3:25
